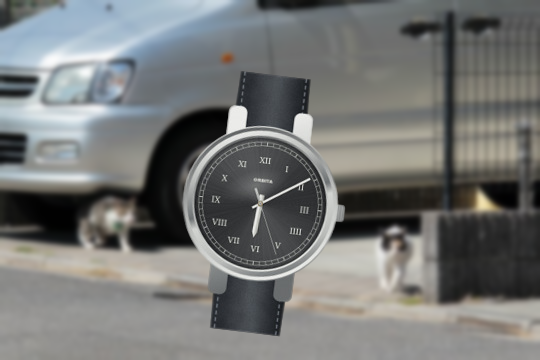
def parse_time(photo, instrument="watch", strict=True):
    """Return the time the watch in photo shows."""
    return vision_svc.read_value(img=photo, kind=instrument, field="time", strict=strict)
6:09:26
